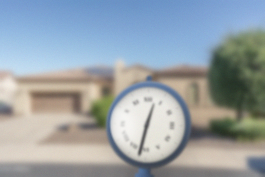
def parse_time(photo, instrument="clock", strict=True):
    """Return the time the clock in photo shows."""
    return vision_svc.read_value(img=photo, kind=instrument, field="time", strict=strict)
12:32
